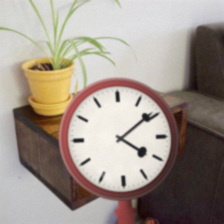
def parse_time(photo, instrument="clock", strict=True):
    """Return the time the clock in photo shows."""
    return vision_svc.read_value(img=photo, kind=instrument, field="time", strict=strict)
4:09
